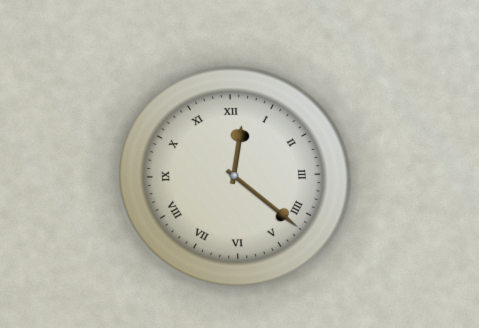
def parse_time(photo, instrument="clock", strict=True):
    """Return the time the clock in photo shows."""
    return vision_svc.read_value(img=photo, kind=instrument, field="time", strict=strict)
12:22
